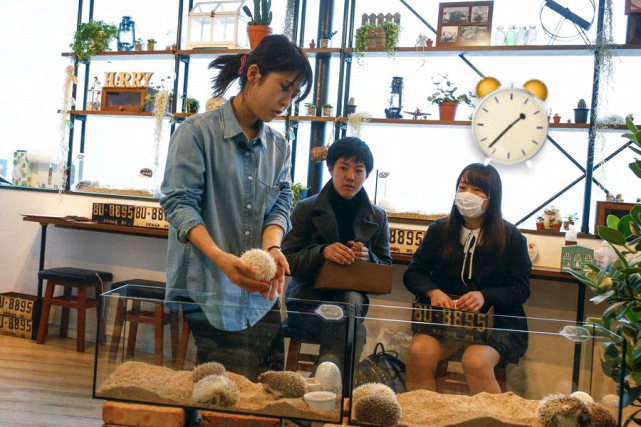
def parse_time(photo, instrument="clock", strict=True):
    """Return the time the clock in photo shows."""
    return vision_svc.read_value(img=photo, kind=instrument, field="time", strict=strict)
1:37
